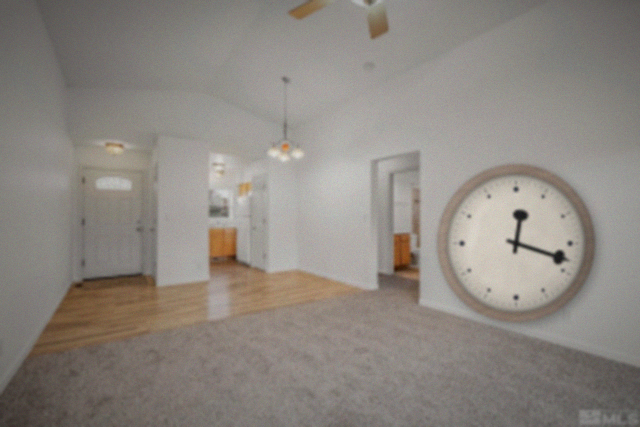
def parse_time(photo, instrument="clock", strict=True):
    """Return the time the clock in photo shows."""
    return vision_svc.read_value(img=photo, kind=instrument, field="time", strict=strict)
12:18
